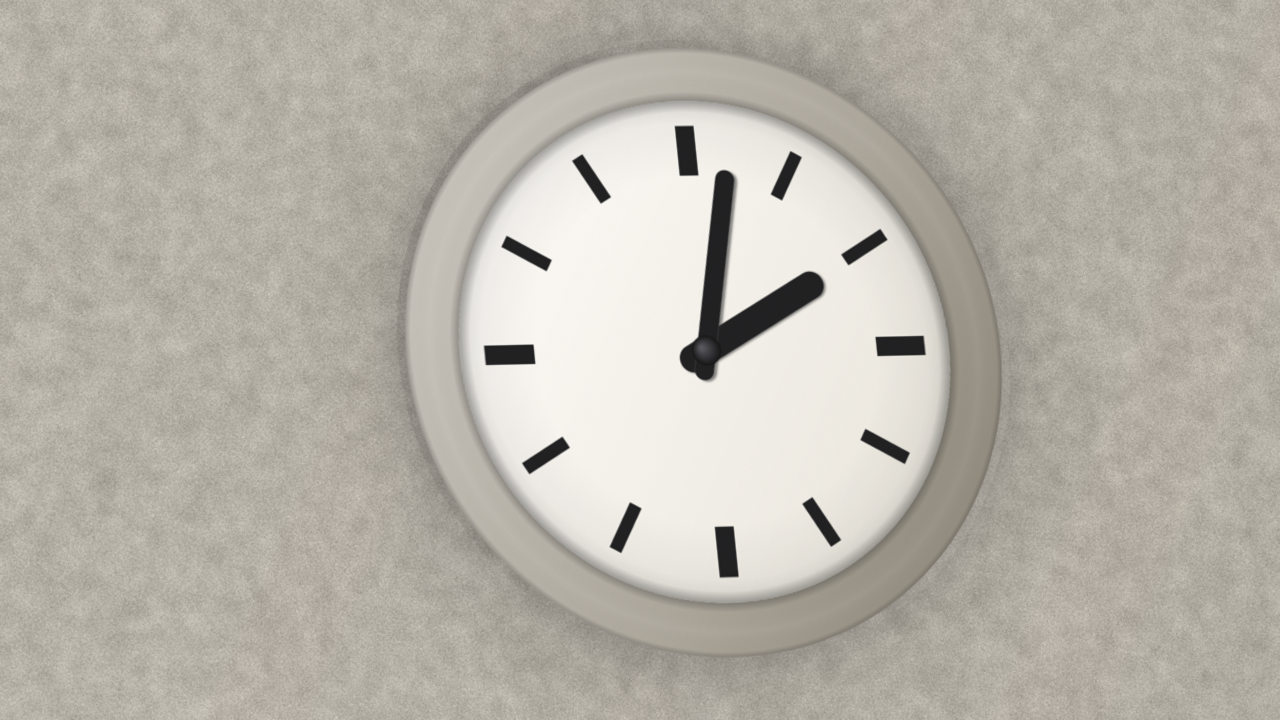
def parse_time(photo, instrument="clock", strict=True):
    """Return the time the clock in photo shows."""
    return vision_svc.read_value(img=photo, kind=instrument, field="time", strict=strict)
2:02
